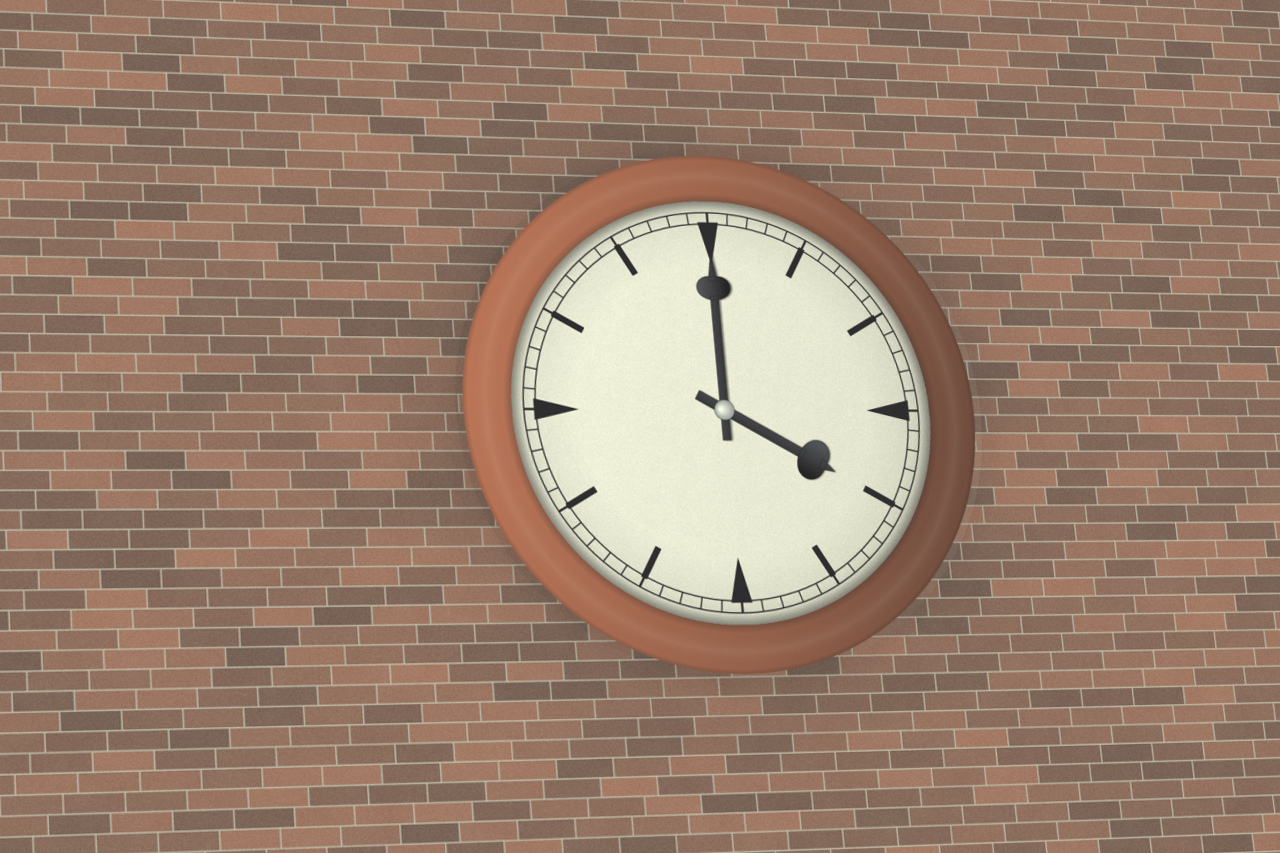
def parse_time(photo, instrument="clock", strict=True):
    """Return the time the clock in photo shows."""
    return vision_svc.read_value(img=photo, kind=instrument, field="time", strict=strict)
4:00
